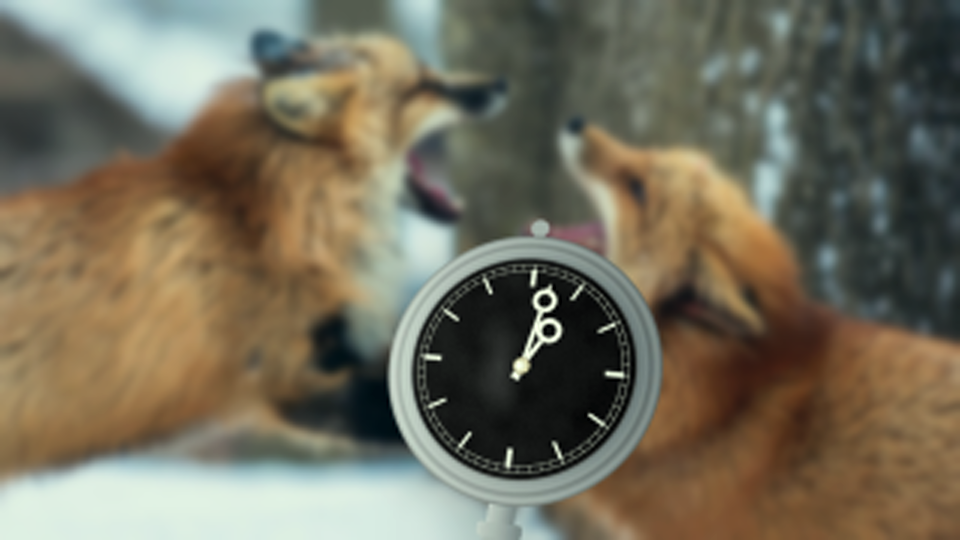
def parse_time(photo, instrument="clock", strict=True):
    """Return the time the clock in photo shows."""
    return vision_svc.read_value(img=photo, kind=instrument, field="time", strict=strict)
1:02
